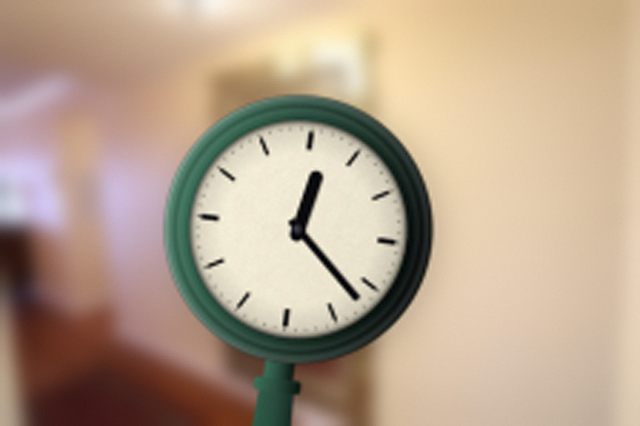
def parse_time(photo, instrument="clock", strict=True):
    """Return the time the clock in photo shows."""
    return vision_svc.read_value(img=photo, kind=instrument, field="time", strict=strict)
12:22
